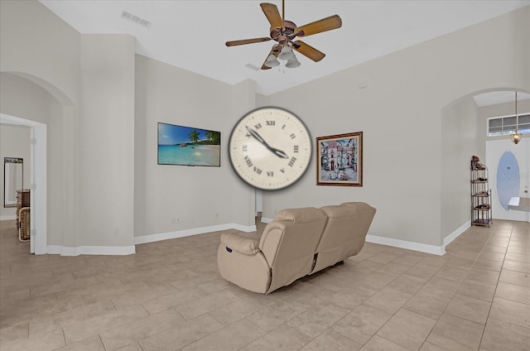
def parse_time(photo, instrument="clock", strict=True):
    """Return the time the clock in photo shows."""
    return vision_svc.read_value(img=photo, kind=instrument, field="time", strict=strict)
3:52
